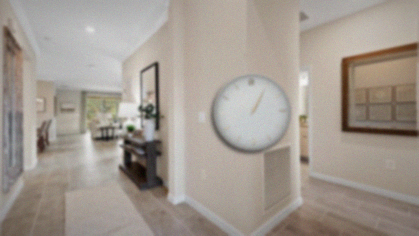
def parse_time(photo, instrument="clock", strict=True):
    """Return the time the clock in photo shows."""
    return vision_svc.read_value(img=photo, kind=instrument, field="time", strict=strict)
1:05
